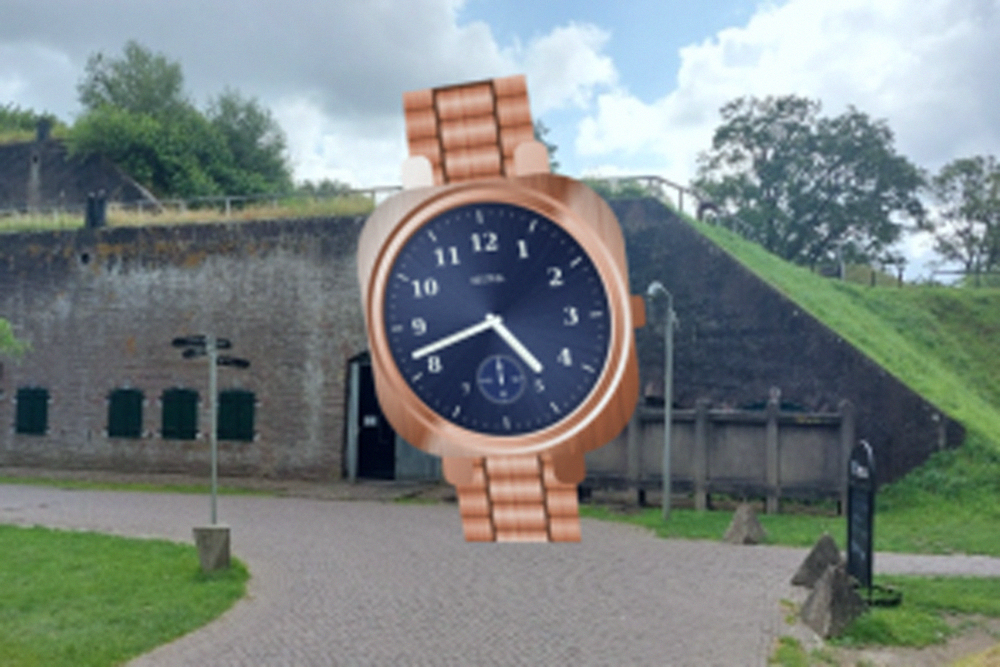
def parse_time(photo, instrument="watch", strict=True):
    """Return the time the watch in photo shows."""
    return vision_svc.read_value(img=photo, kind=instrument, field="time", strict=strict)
4:42
